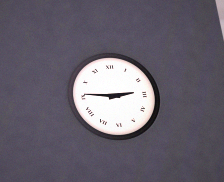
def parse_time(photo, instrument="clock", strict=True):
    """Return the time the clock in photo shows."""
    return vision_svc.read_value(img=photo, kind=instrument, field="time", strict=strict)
2:46
